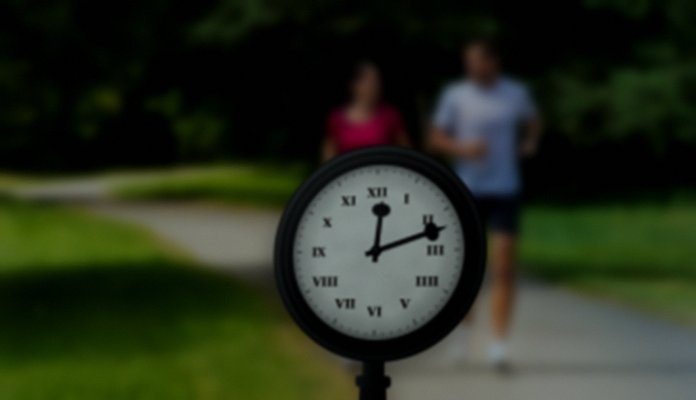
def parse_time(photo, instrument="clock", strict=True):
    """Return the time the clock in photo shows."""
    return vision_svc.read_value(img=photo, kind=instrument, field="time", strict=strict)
12:12
